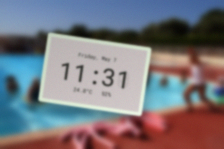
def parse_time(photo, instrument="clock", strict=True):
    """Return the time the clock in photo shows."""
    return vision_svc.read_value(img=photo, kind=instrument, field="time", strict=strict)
11:31
